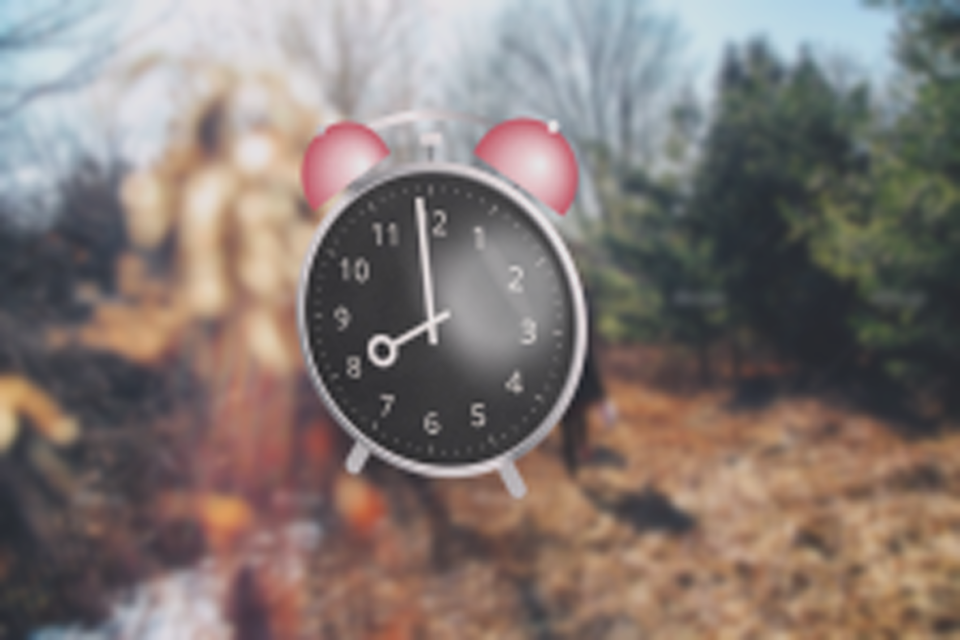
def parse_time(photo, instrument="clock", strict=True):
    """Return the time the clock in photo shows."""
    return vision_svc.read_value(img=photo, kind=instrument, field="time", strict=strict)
7:59
